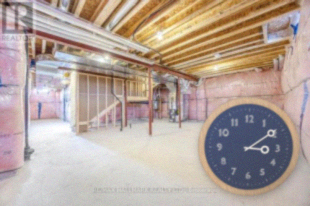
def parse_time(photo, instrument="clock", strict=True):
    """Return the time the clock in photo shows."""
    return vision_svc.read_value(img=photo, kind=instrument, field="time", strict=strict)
3:09
